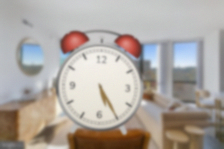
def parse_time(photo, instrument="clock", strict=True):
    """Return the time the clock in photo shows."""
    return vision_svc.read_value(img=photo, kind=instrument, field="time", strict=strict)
5:25
